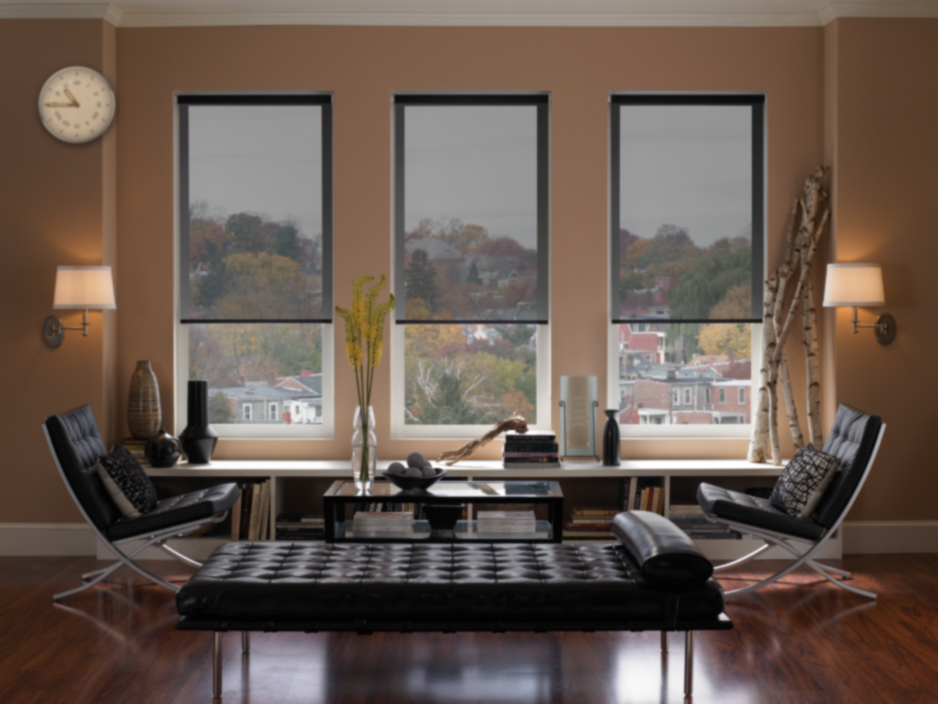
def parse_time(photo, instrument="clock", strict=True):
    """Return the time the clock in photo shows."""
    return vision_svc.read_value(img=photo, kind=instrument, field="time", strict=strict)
10:45
